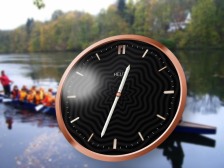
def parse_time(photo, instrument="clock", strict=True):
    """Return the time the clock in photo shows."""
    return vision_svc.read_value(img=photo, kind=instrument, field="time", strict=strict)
12:33
